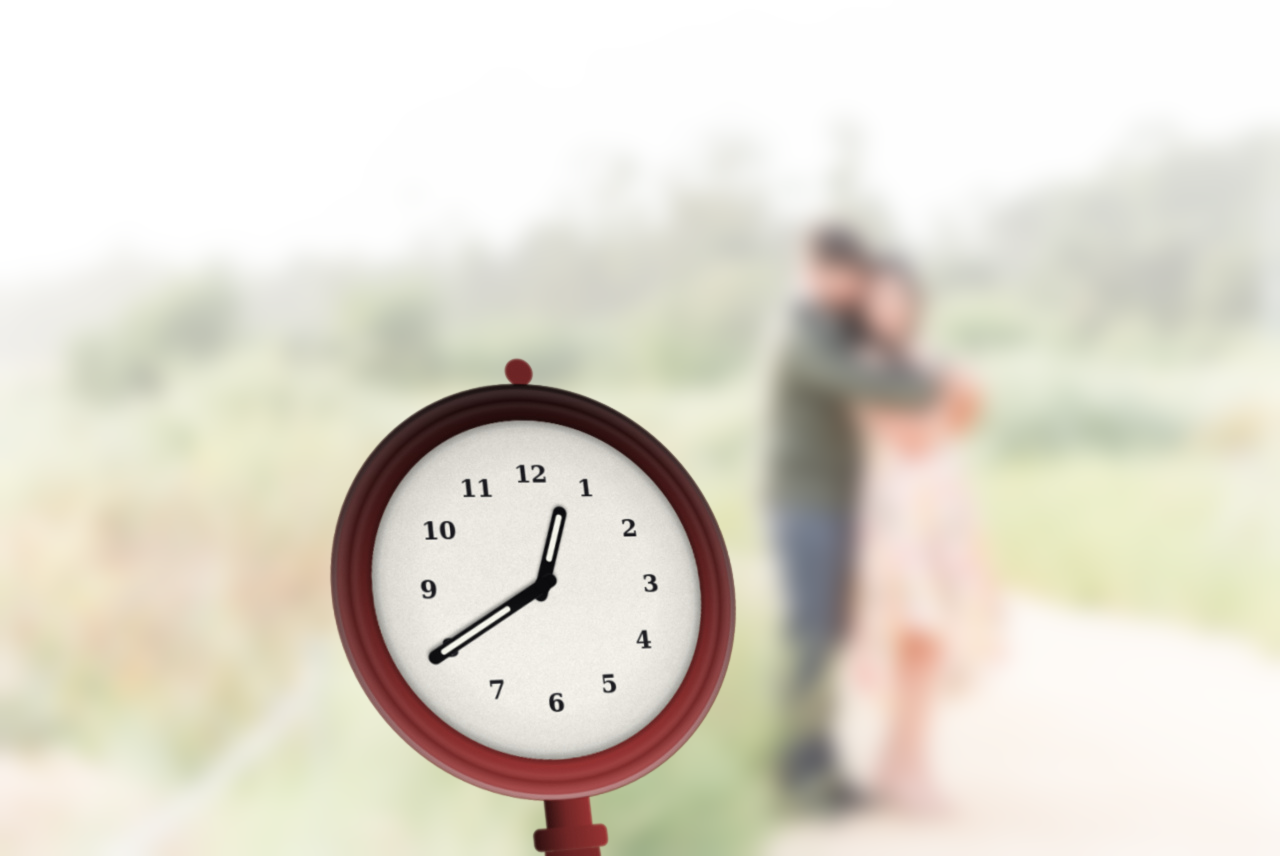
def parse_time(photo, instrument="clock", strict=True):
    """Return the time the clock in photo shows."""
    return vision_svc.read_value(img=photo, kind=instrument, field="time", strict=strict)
12:40
